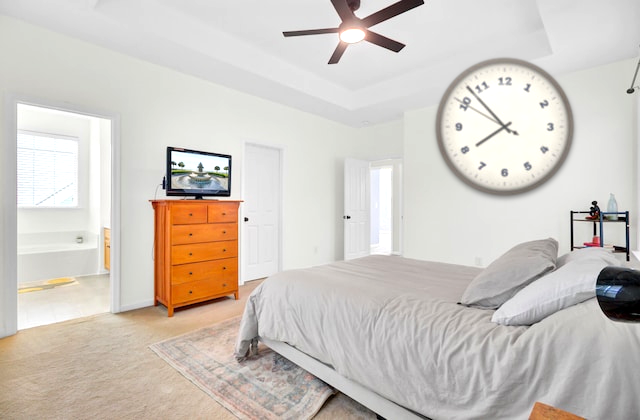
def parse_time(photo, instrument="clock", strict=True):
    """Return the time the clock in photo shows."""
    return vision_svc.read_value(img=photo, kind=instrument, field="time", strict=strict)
7:52:50
